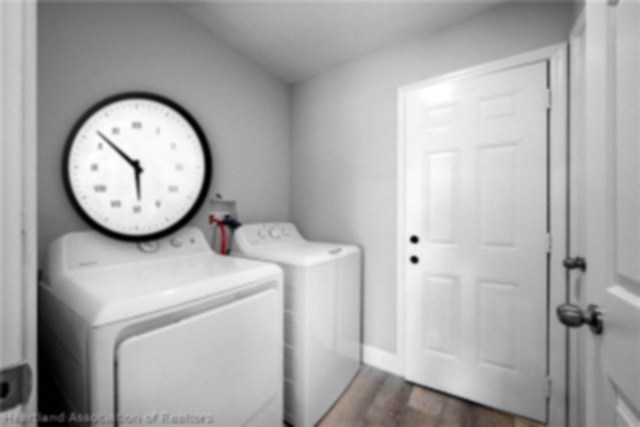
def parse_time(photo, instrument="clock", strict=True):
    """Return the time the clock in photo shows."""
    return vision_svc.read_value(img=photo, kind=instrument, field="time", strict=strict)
5:52
